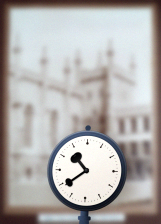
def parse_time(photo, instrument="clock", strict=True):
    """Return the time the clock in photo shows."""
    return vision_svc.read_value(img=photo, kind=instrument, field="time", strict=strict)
10:39
